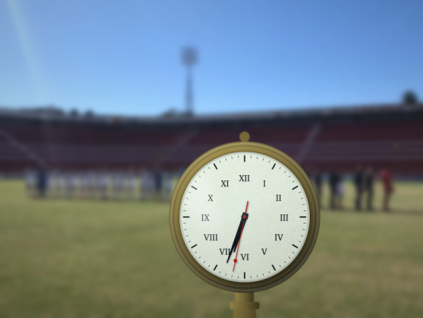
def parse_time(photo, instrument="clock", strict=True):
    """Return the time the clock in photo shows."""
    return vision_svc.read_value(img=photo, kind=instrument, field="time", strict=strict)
6:33:32
